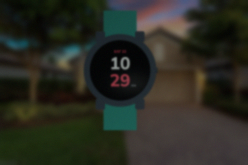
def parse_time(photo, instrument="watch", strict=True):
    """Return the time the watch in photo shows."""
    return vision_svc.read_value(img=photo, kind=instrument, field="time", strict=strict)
10:29
